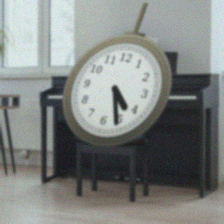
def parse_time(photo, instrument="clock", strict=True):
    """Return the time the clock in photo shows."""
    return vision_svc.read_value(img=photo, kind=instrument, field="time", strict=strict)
4:26
